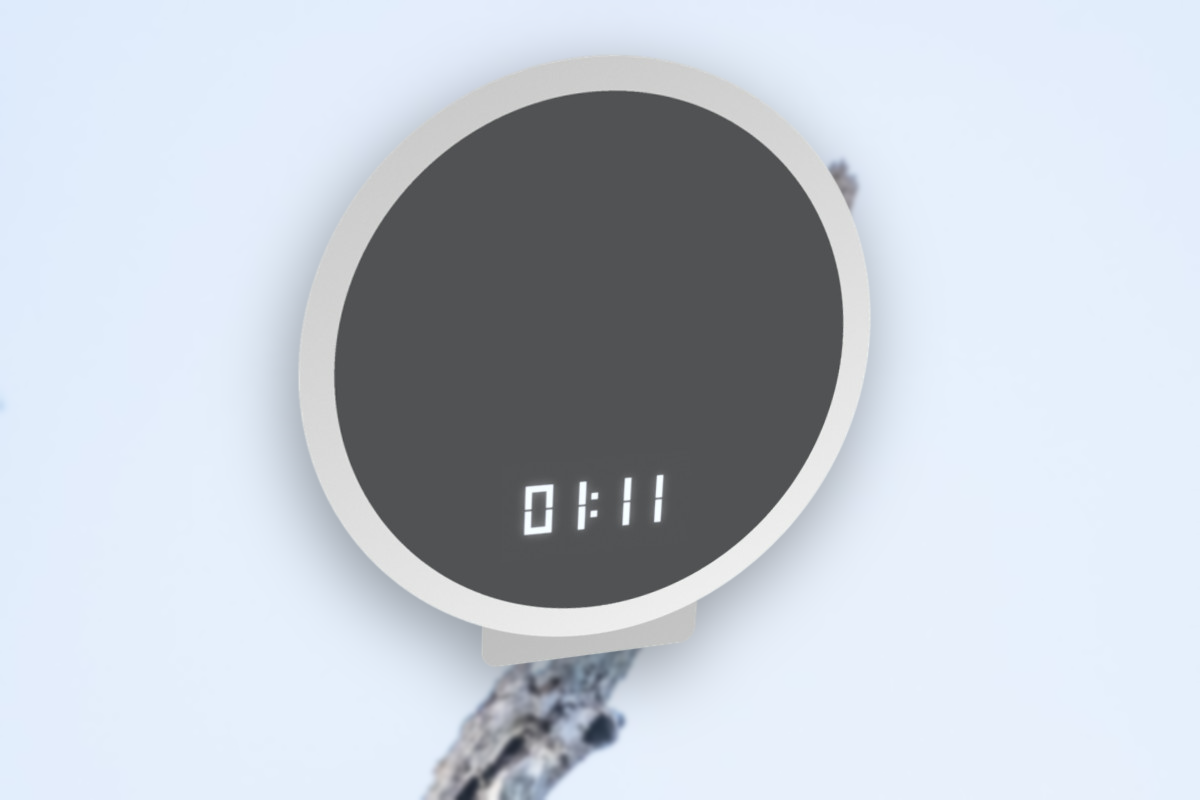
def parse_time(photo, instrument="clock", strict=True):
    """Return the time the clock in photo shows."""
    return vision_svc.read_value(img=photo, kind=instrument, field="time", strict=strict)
1:11
